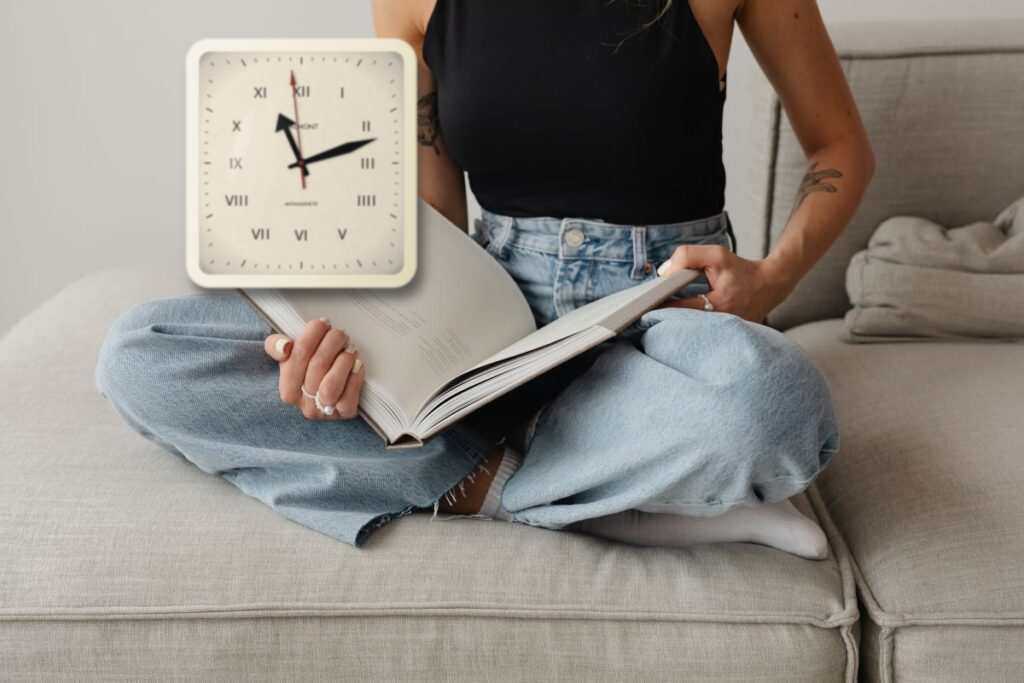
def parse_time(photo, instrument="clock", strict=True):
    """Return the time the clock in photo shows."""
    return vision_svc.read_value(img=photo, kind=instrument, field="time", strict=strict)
11:11:59
